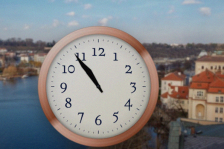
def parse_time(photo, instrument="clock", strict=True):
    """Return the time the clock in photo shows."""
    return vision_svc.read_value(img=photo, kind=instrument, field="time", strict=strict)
10:54
